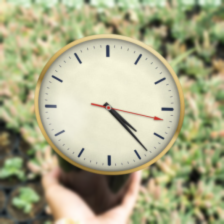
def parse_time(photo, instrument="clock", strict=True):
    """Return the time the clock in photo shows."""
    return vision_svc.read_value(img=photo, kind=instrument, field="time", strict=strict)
4:23:17
